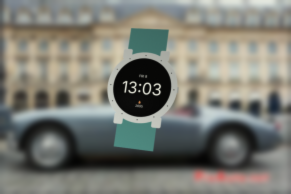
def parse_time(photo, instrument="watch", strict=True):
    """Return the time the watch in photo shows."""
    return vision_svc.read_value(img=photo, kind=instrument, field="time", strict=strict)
13:03
